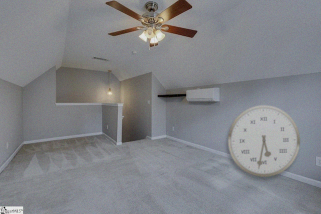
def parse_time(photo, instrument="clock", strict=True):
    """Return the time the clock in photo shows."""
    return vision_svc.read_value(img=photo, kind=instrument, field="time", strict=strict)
5:32
